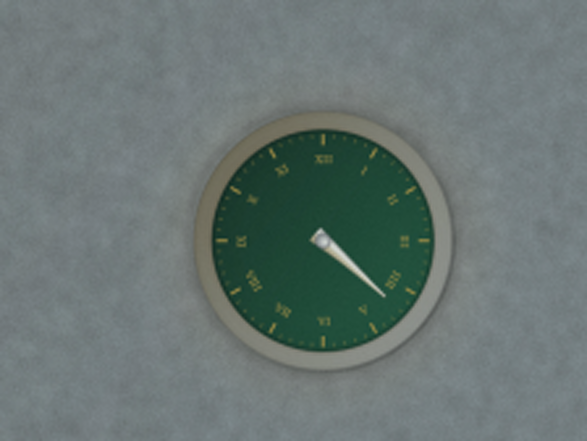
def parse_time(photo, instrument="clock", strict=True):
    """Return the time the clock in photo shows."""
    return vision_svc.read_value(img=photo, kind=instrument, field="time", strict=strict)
4:22
